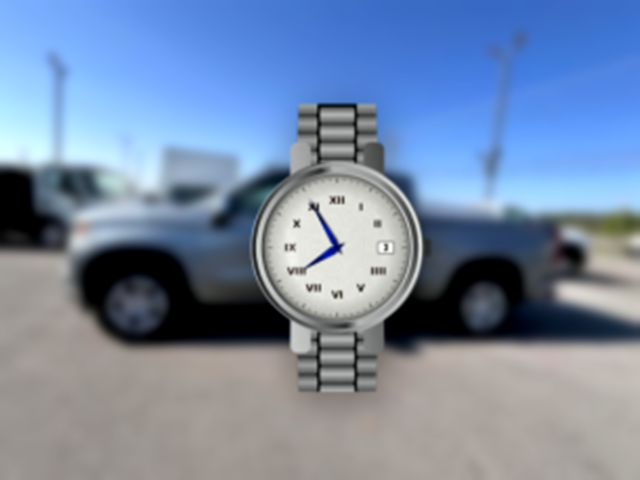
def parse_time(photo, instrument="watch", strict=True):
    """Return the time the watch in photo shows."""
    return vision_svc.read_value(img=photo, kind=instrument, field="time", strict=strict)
7:55
